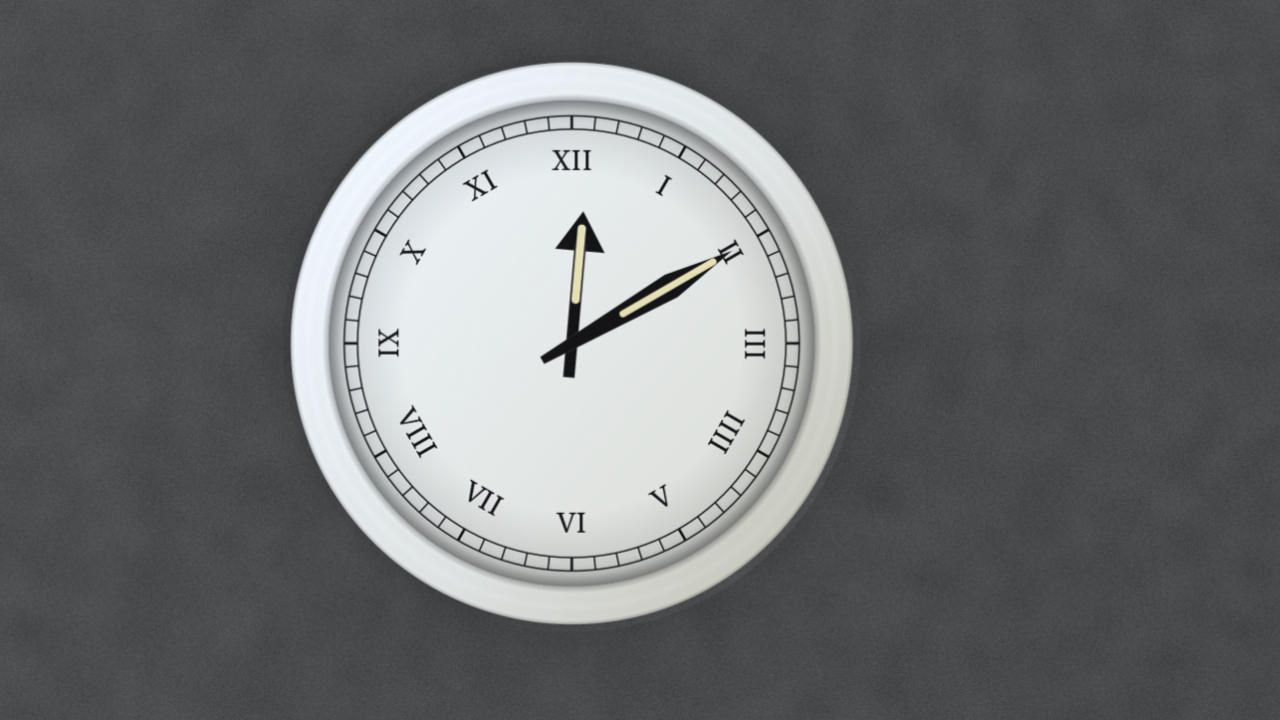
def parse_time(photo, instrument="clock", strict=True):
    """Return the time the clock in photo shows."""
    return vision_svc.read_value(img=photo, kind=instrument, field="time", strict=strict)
12:10
